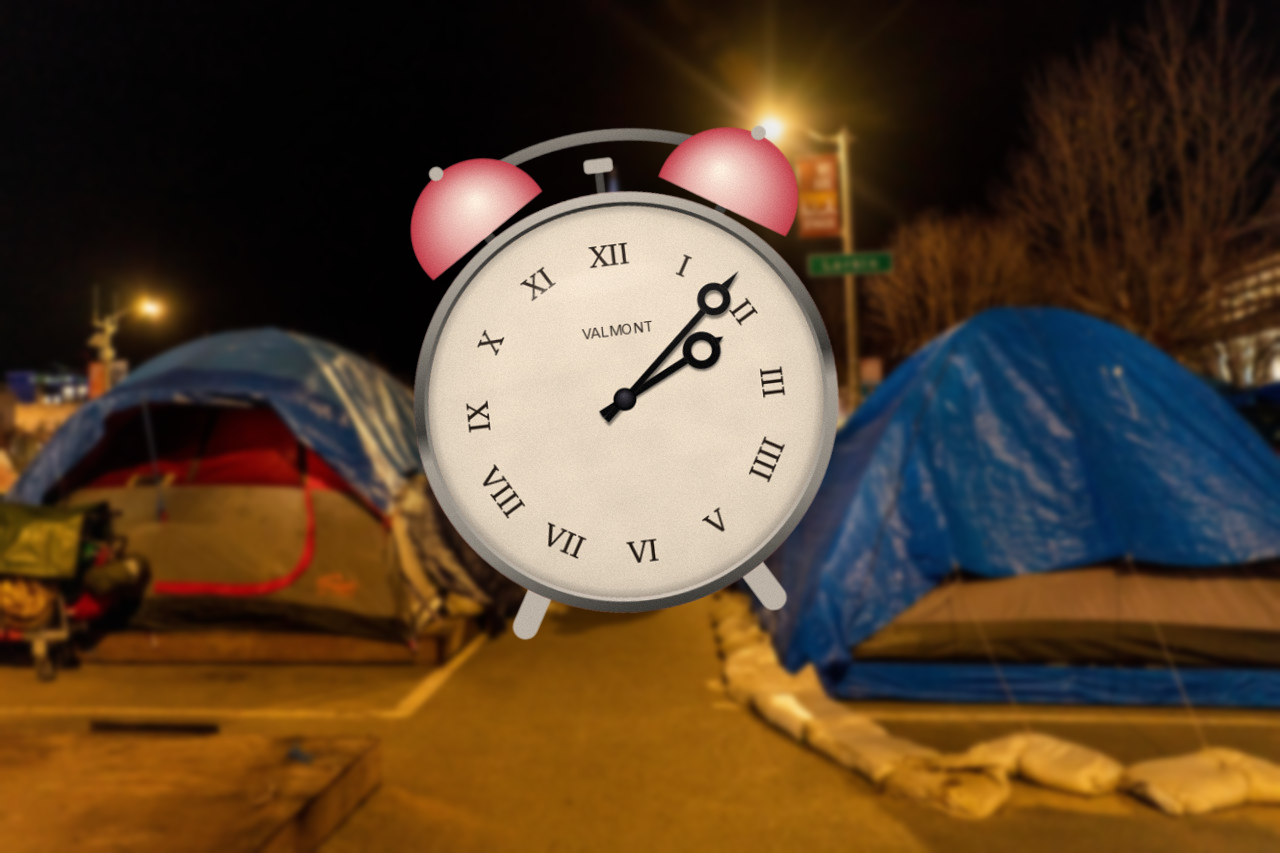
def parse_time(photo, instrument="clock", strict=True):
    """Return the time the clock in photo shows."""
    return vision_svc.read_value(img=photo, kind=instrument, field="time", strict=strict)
2:08
